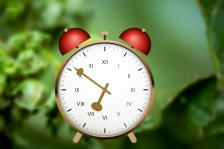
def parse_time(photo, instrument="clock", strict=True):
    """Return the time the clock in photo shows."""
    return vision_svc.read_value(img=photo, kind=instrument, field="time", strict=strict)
6:51
